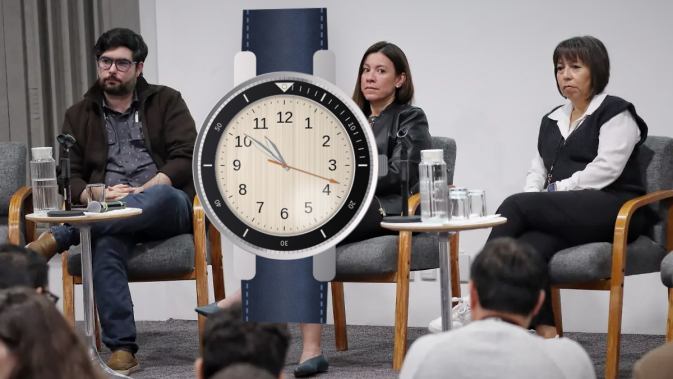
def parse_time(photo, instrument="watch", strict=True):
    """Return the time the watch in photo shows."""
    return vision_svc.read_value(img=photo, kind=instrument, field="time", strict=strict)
10:51:18
